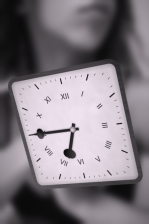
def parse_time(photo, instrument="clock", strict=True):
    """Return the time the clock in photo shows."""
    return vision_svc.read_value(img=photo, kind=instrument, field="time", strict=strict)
6:45
